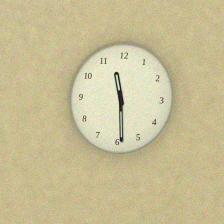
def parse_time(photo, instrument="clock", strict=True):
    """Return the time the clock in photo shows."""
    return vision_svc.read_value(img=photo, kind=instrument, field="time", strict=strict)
11:29
